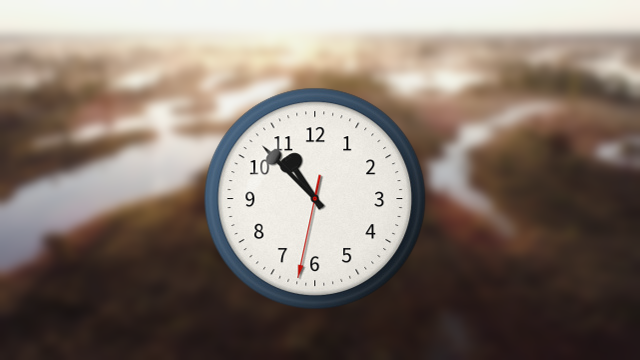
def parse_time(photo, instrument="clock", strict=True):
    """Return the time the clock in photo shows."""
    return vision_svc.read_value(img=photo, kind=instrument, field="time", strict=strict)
10:52:32
